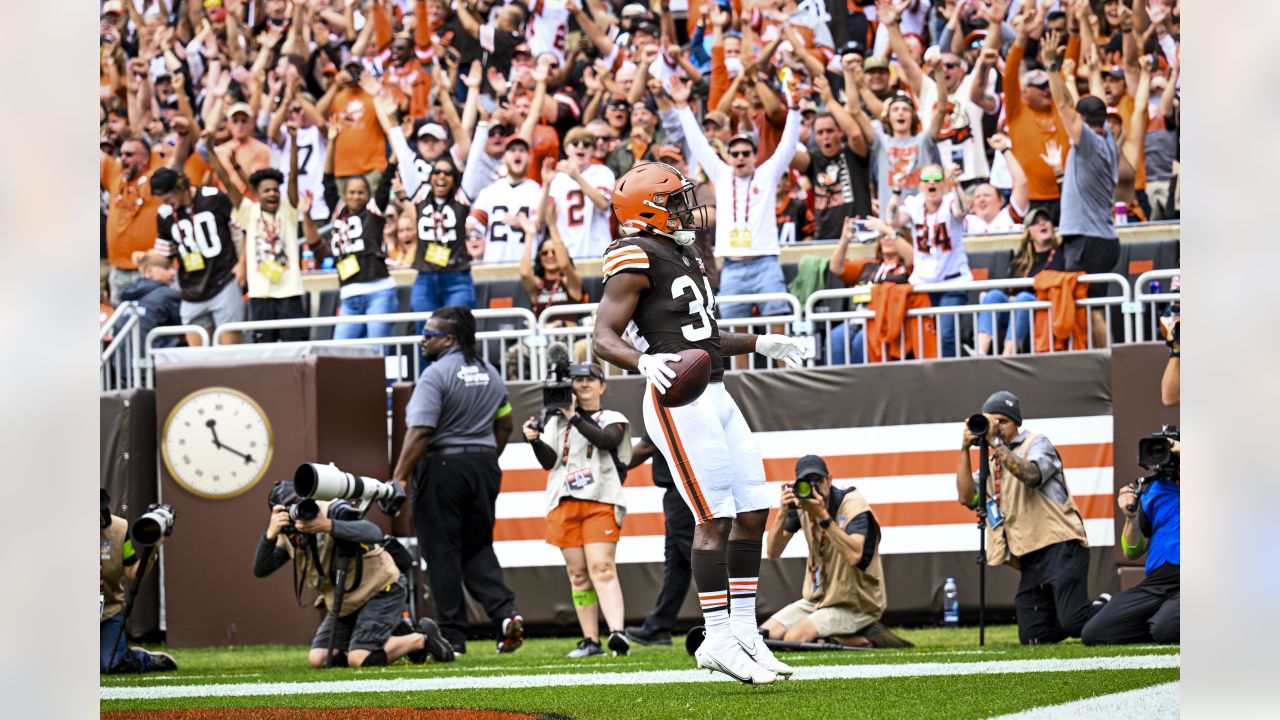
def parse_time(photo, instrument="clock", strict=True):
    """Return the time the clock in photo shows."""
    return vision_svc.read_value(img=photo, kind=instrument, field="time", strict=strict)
11:19
